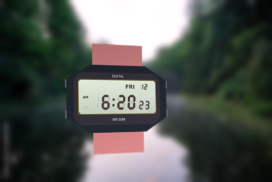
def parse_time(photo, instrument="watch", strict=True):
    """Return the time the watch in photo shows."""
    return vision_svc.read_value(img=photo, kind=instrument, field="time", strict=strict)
6:20:23
